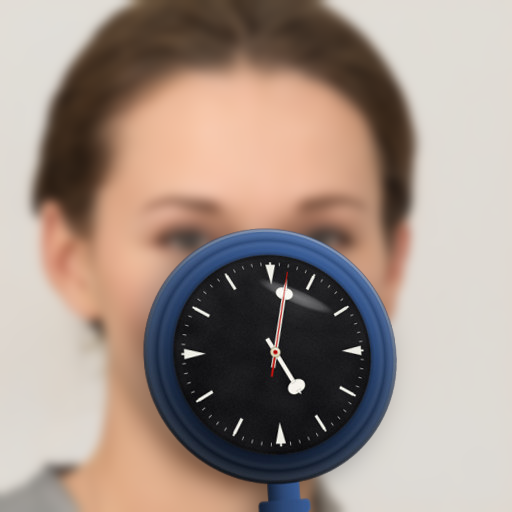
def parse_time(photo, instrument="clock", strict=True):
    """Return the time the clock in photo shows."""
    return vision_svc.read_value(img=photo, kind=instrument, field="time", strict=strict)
5:02:02
